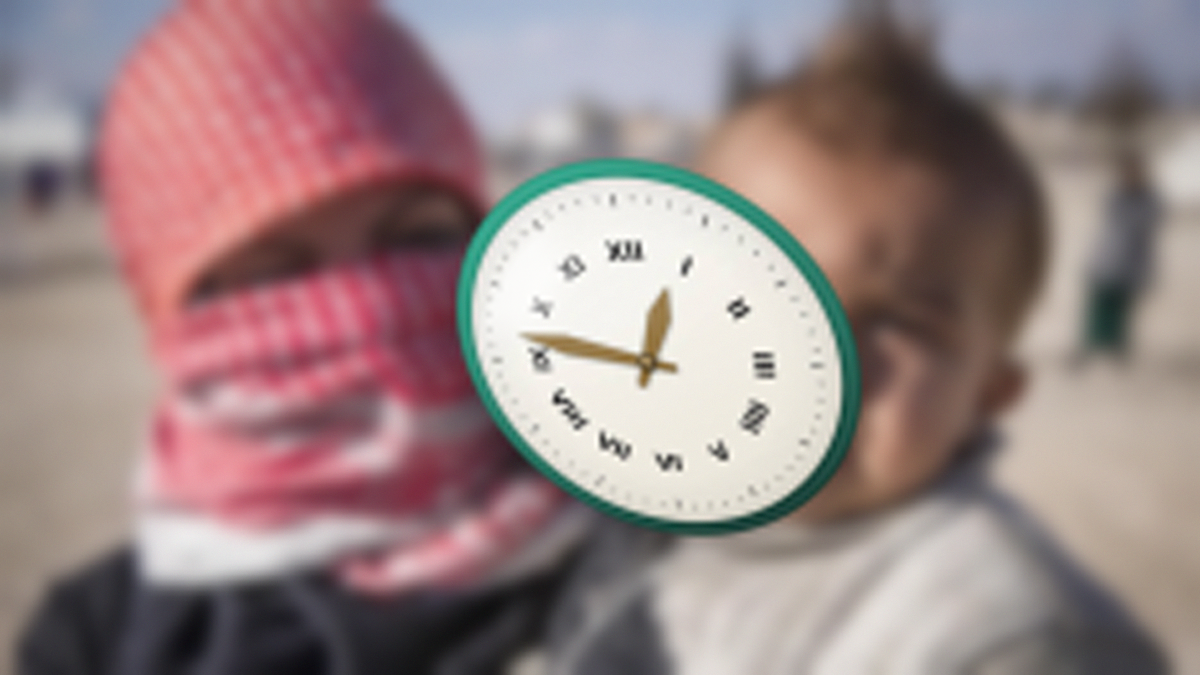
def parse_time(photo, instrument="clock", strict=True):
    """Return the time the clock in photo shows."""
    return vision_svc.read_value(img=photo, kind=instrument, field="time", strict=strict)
12:47
